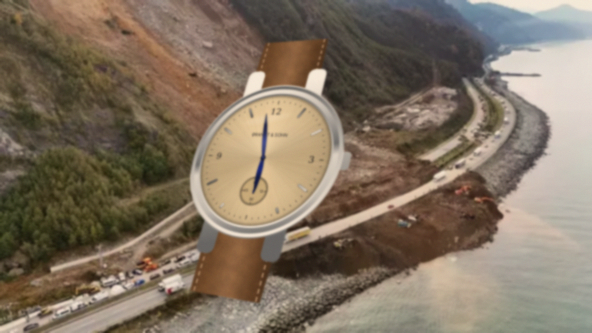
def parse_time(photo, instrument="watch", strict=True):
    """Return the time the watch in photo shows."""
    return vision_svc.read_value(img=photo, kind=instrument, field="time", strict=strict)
5:58
